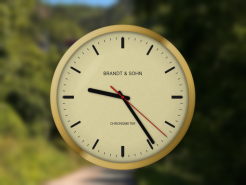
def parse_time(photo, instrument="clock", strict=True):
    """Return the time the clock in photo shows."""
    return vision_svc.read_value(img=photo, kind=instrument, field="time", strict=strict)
9:24:22
